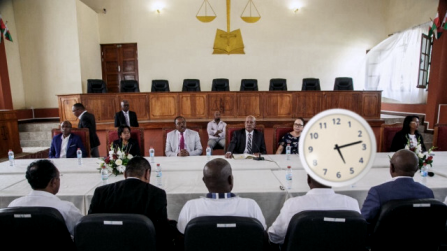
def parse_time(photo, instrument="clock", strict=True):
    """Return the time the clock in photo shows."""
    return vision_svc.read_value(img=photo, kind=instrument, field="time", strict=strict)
5:13
